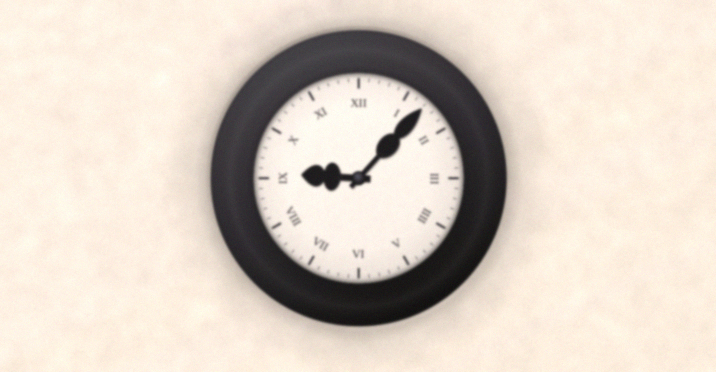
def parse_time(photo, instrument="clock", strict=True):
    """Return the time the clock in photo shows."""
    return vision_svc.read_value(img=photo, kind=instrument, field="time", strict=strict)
9:07
